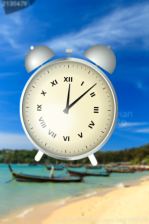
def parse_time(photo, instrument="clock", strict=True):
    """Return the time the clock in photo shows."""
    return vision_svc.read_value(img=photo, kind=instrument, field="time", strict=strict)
12:08
